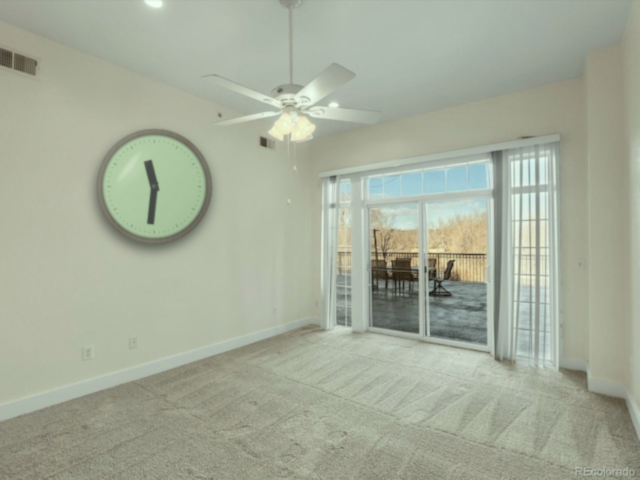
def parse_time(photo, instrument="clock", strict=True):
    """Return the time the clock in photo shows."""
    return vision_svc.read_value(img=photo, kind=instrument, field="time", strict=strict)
11:31
